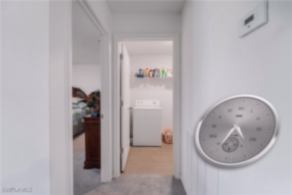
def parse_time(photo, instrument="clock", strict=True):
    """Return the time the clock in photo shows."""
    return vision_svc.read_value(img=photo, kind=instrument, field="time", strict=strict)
4:34
